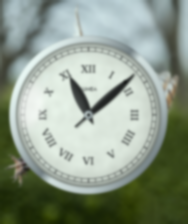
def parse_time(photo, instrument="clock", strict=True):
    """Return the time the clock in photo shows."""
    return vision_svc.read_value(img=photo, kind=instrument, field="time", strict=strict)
11:08:08
